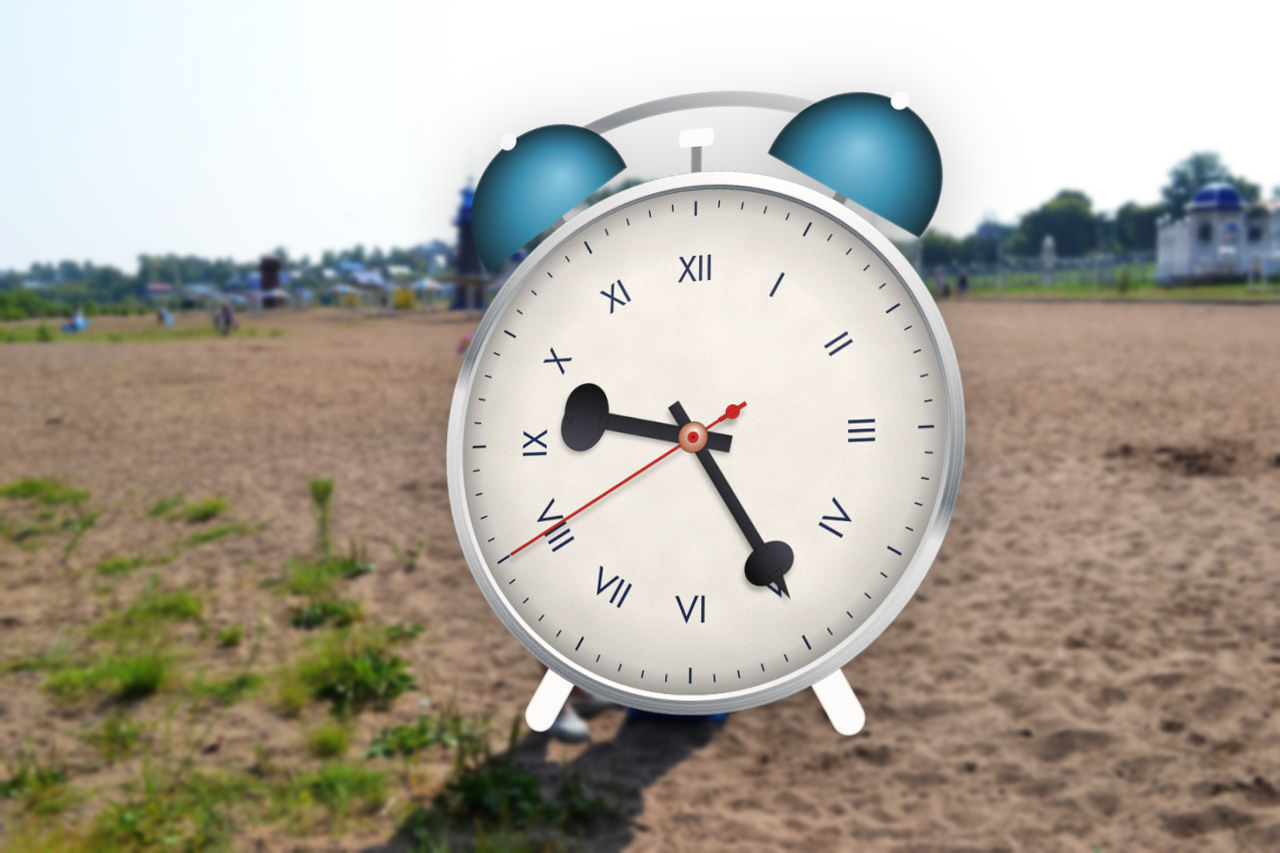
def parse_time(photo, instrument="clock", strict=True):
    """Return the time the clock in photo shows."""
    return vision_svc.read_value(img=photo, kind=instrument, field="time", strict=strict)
9:24:40
